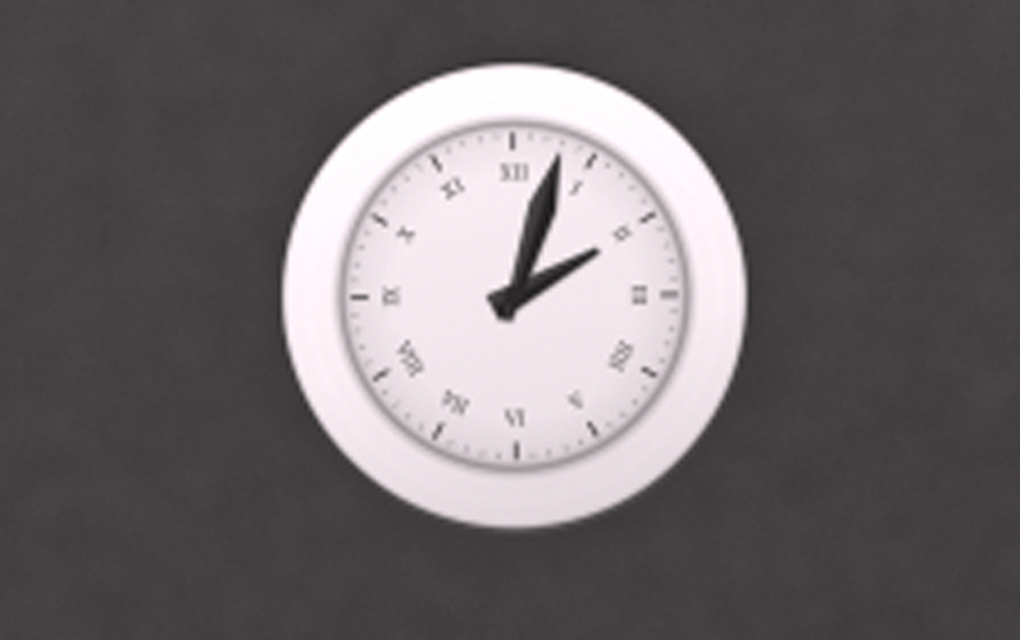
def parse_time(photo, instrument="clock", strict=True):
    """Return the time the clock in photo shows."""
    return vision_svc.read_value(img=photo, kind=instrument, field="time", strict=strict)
2:03
